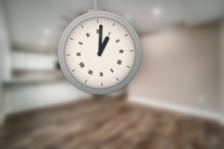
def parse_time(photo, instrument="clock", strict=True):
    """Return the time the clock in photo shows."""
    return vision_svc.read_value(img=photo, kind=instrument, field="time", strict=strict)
1:01
